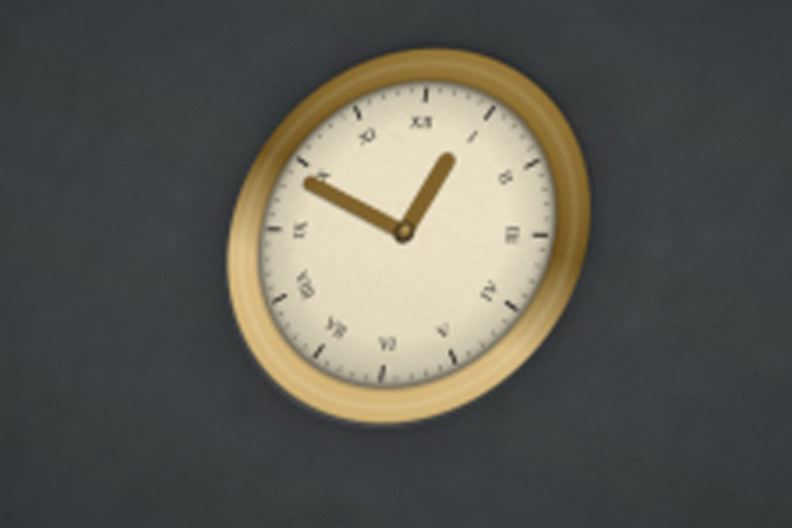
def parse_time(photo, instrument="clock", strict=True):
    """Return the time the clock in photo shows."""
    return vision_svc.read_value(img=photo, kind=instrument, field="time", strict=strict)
12:49
